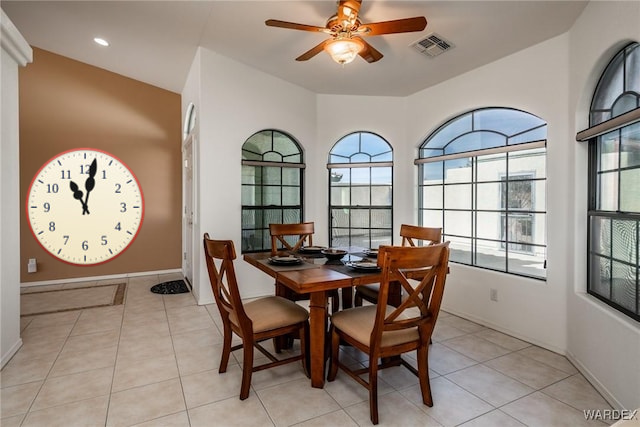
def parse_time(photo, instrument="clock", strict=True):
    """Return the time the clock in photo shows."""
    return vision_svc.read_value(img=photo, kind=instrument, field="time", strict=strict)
11:02
